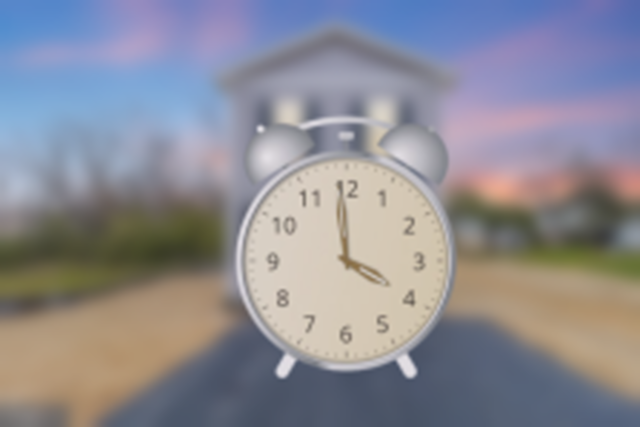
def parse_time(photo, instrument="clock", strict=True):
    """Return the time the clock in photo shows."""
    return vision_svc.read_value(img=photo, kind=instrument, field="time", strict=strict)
3:59
